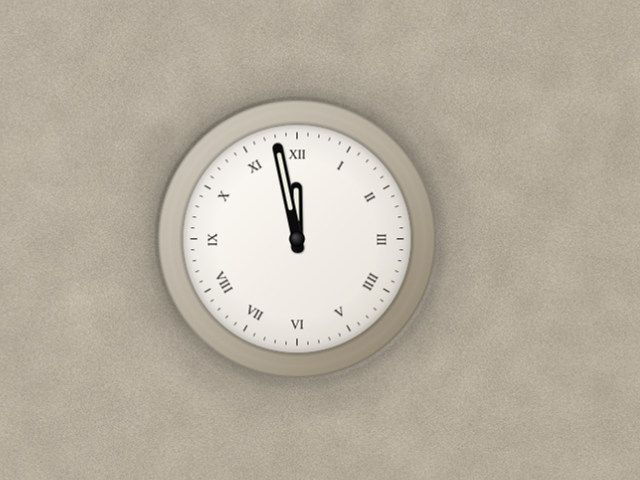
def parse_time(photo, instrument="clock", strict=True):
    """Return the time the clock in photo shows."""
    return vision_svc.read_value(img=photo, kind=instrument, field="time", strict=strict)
11:58
